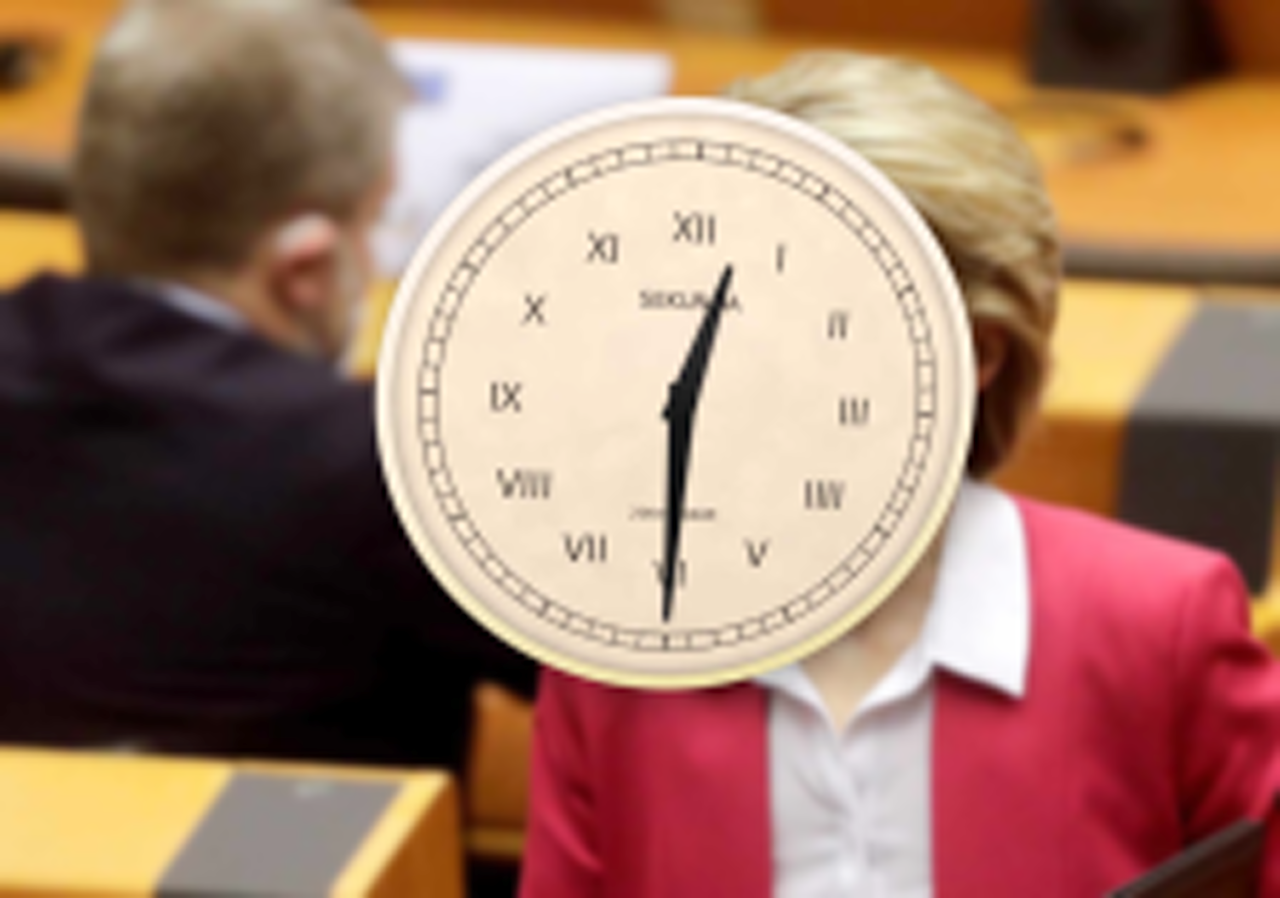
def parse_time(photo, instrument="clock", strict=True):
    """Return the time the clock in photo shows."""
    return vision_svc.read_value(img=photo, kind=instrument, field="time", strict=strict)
12:30
